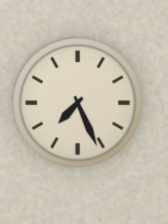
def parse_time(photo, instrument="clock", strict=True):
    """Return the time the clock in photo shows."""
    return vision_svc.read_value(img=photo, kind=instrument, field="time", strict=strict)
7:26
